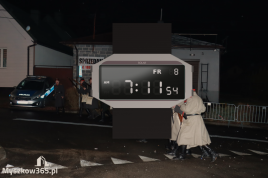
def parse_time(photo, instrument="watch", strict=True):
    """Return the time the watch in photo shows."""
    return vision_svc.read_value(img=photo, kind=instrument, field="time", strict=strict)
7:11:54
